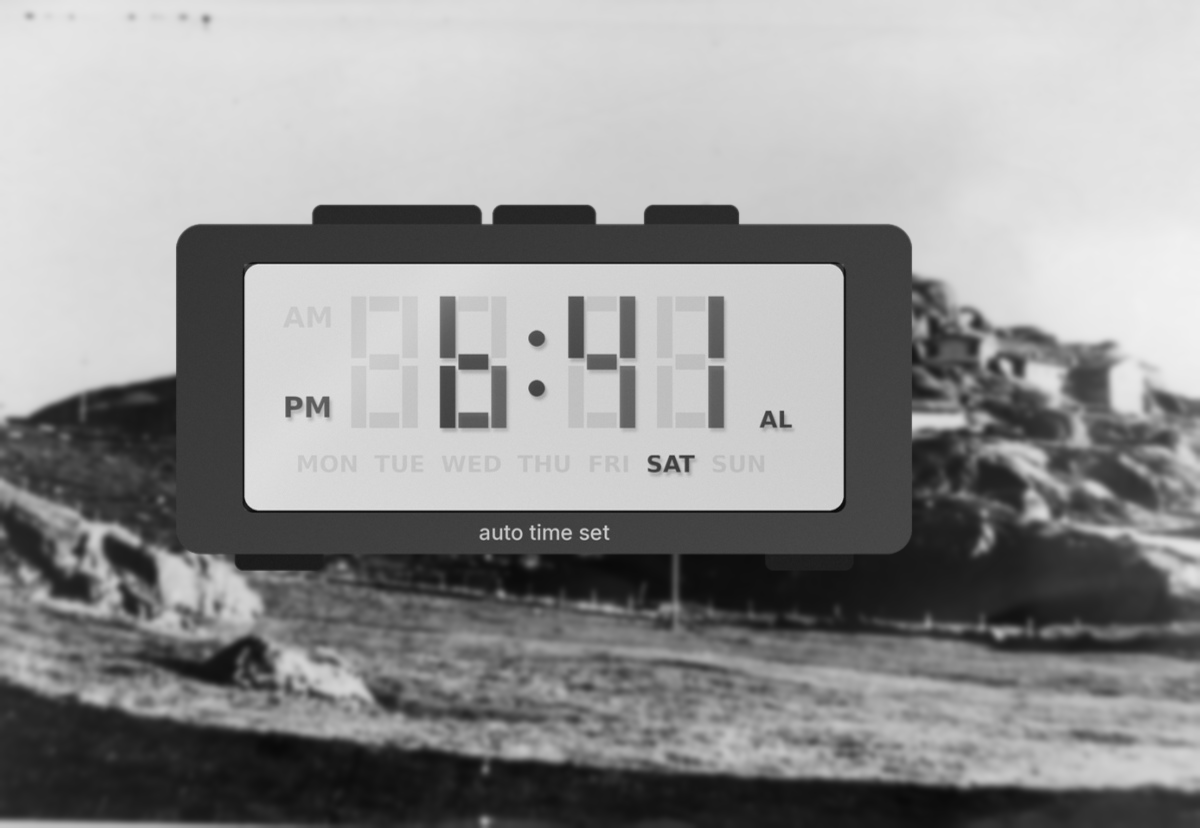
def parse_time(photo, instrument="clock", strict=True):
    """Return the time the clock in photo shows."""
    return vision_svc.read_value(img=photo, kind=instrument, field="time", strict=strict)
6:41
